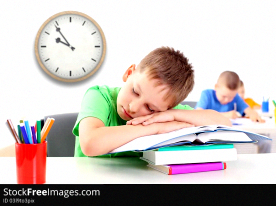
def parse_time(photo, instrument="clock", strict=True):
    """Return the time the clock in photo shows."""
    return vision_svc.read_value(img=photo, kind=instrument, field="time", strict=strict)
9:54
